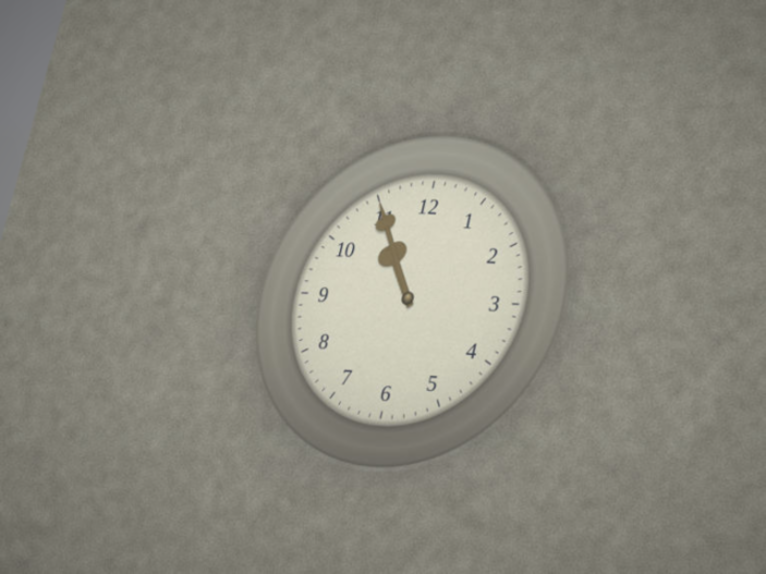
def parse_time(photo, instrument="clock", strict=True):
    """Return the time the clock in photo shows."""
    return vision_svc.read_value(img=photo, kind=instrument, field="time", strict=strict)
10:55
